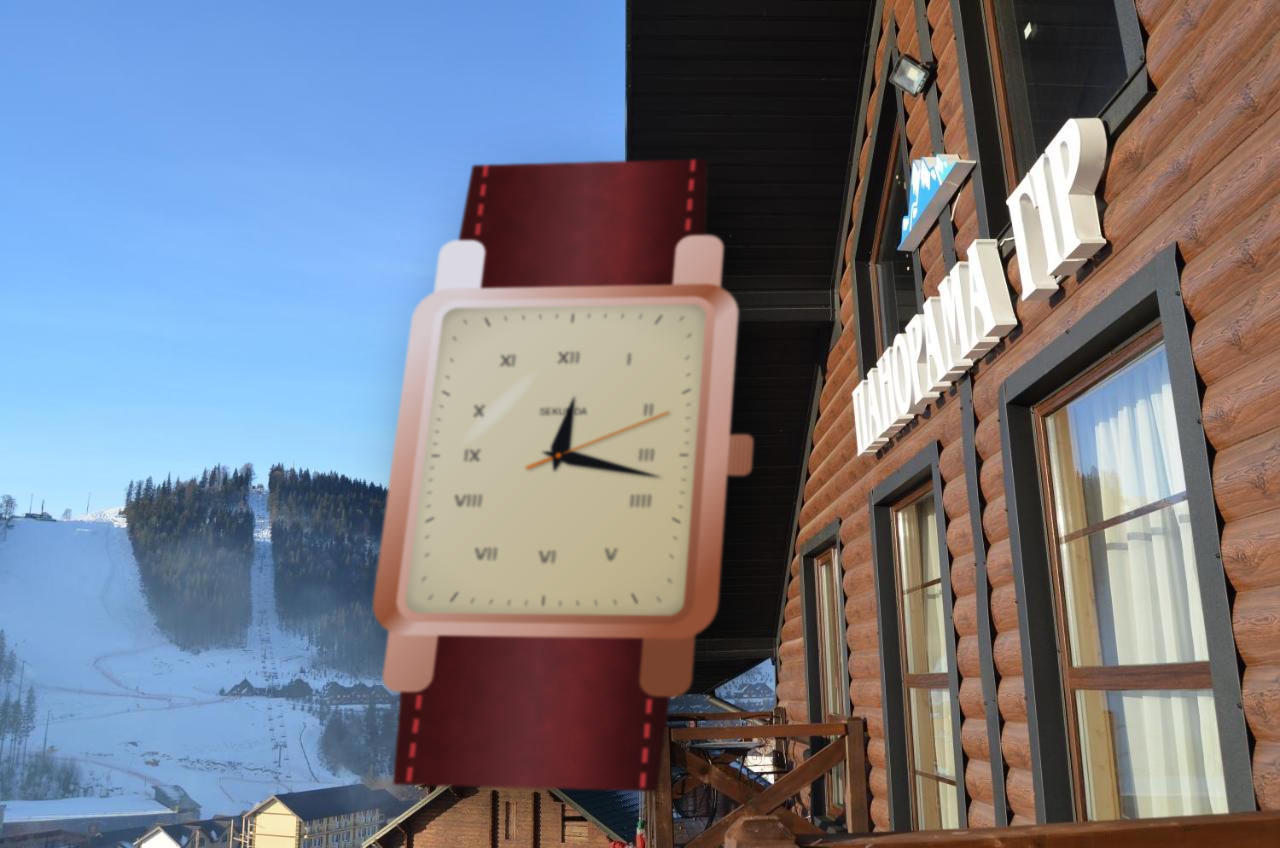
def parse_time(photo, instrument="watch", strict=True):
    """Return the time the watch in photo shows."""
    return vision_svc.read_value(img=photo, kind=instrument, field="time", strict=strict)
12:17:11
